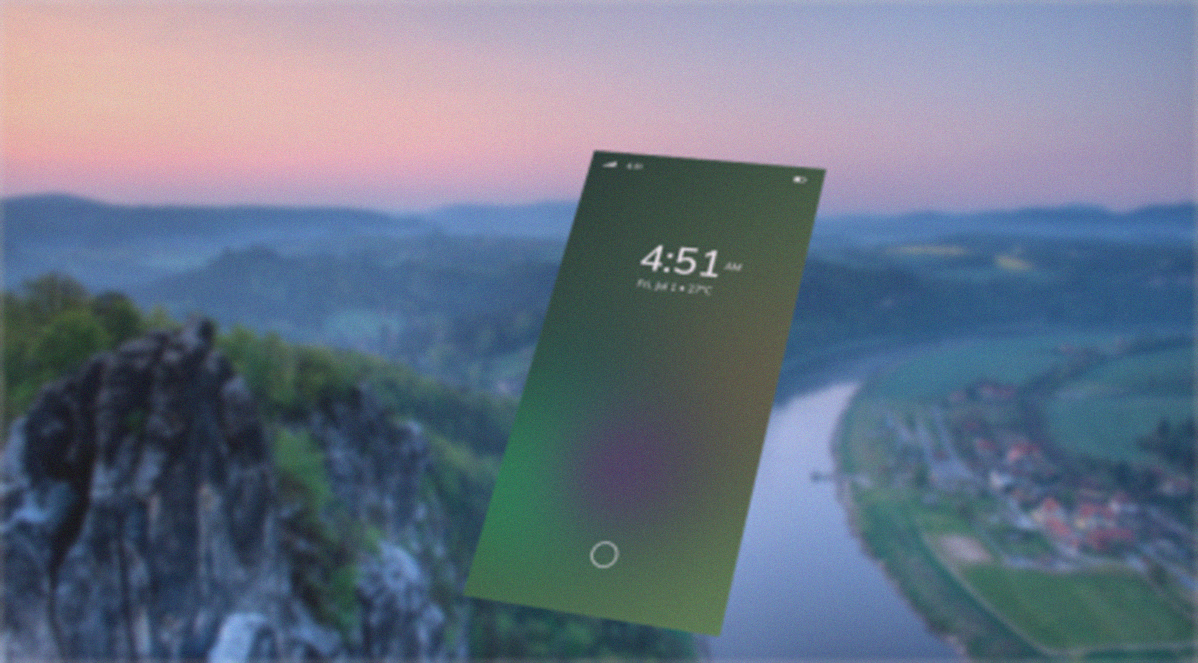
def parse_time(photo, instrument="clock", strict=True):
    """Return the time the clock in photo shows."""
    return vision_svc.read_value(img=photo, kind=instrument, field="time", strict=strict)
4:51
